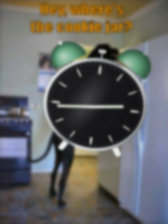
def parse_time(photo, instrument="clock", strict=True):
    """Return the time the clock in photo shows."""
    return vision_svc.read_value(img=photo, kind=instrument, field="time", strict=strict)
2:44
